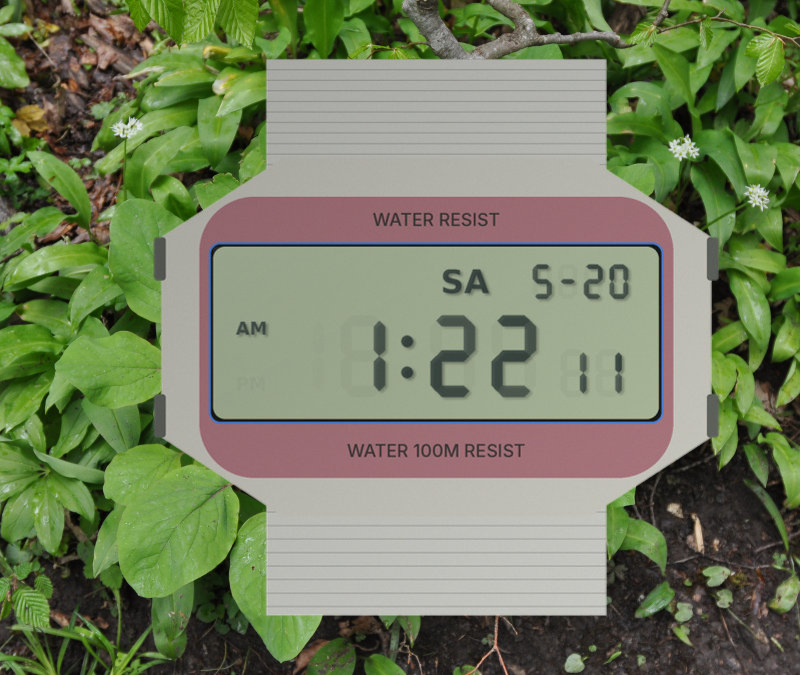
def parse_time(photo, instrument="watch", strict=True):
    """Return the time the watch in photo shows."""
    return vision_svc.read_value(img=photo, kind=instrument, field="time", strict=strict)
1:22:11
